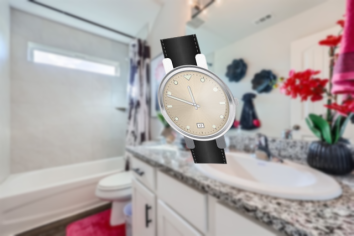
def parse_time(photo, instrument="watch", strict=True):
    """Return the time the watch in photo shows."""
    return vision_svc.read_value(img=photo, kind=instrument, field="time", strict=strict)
11:49
